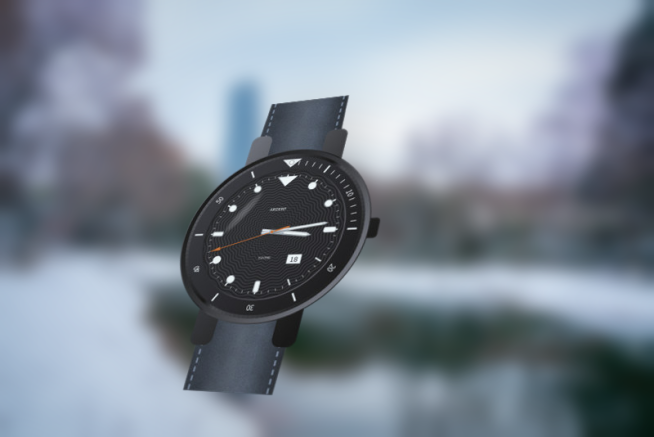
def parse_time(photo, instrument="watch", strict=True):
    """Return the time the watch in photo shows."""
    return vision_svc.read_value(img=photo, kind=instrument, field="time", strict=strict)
3:13:42
